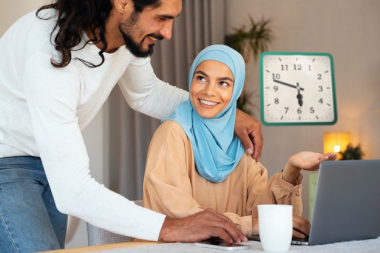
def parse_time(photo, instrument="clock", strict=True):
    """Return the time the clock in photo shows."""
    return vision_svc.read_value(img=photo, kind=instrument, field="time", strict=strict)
5:48
